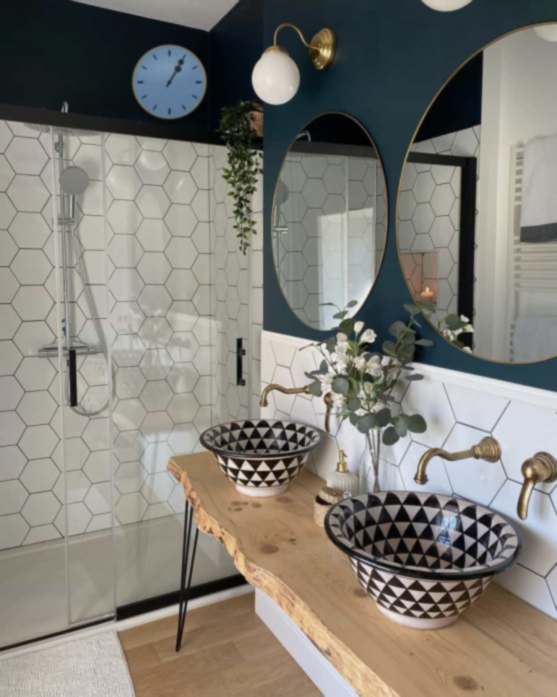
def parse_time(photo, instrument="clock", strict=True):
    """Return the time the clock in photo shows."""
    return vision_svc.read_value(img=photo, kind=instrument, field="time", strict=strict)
1:05
